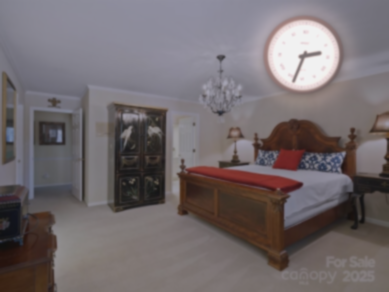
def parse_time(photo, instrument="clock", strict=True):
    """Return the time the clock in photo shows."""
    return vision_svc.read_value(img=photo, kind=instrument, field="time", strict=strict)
2:33
